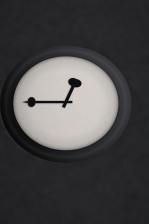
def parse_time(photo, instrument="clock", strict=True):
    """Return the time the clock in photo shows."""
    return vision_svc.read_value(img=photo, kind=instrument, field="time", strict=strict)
12:45
